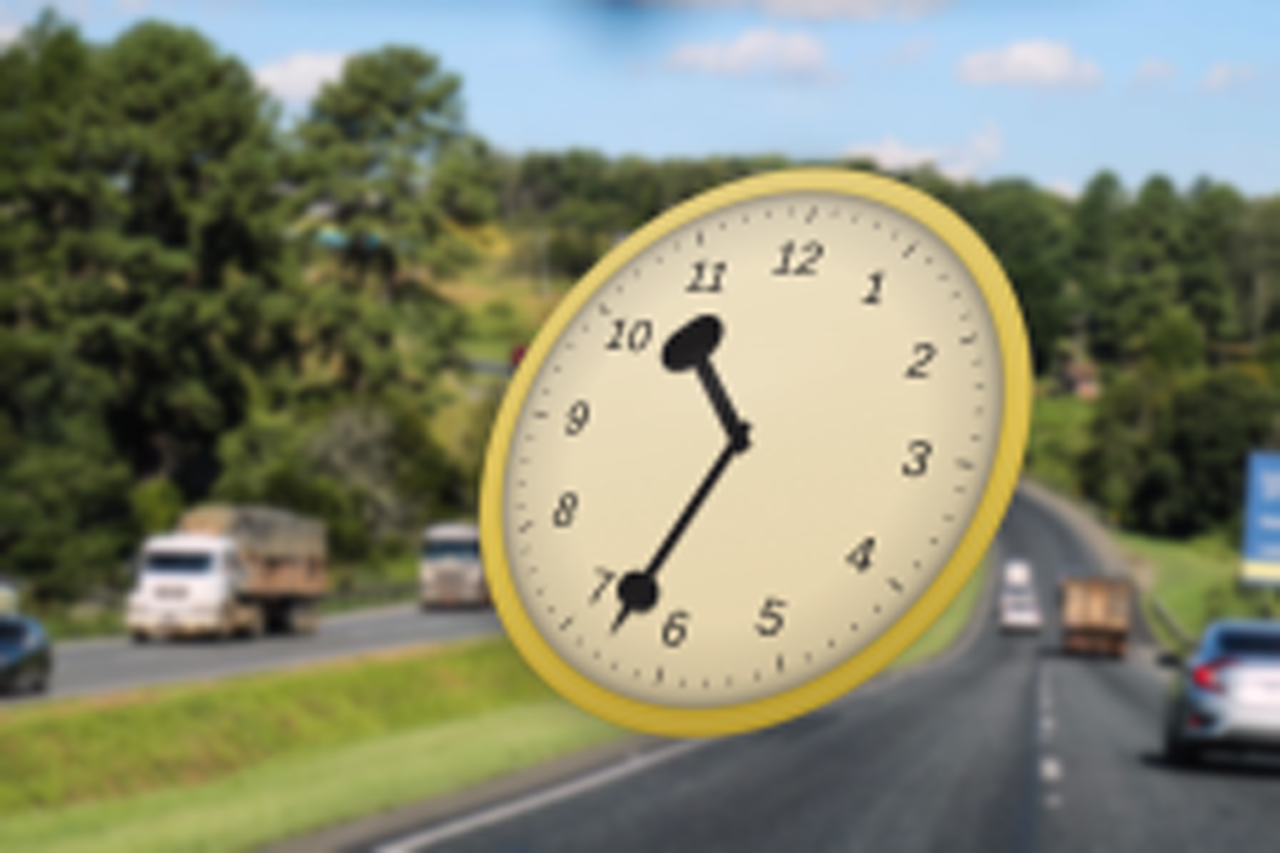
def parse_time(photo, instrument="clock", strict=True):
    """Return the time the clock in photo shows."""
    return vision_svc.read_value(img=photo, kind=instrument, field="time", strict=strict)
10:33
